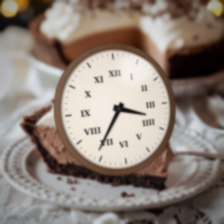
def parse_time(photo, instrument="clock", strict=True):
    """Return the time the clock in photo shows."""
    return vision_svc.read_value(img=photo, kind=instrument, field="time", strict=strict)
3:36
